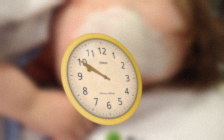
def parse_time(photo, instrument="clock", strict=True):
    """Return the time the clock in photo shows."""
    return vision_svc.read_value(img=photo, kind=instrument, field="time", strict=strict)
9:50
